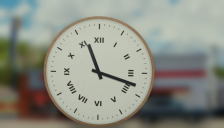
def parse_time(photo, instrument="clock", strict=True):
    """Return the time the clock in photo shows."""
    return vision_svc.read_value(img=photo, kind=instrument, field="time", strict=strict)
11:18
